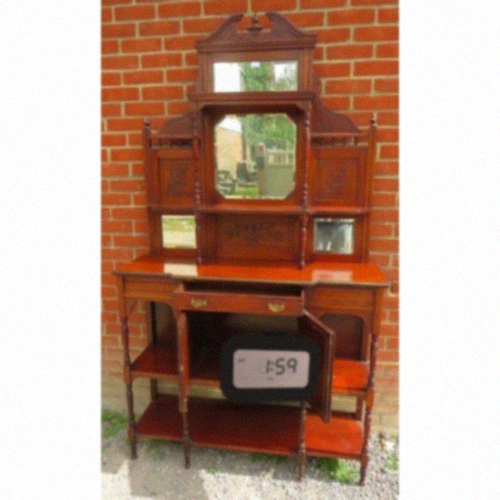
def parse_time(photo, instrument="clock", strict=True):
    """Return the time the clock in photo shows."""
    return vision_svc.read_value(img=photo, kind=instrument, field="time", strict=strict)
1:59
